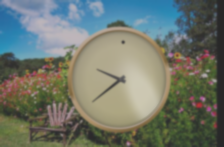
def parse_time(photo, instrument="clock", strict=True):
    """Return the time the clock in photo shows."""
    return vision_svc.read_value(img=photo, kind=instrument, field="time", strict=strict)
9:38
